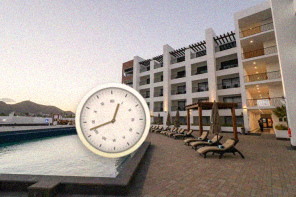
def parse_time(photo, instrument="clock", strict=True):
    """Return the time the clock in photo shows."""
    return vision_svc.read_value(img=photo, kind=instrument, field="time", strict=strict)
12:42
